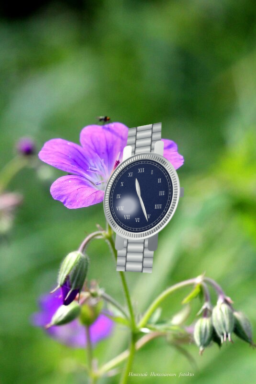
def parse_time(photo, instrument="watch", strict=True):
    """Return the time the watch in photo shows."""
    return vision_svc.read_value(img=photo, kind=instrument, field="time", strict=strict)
11:26
